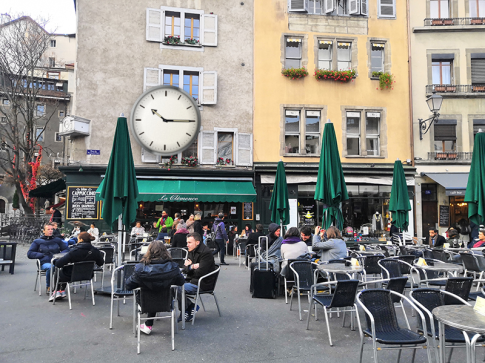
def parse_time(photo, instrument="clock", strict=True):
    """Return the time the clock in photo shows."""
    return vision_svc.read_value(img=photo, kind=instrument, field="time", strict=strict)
10:15
